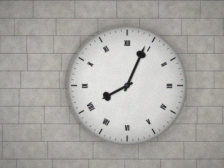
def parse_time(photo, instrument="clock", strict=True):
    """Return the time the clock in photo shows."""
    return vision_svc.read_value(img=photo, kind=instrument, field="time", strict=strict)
8:04
